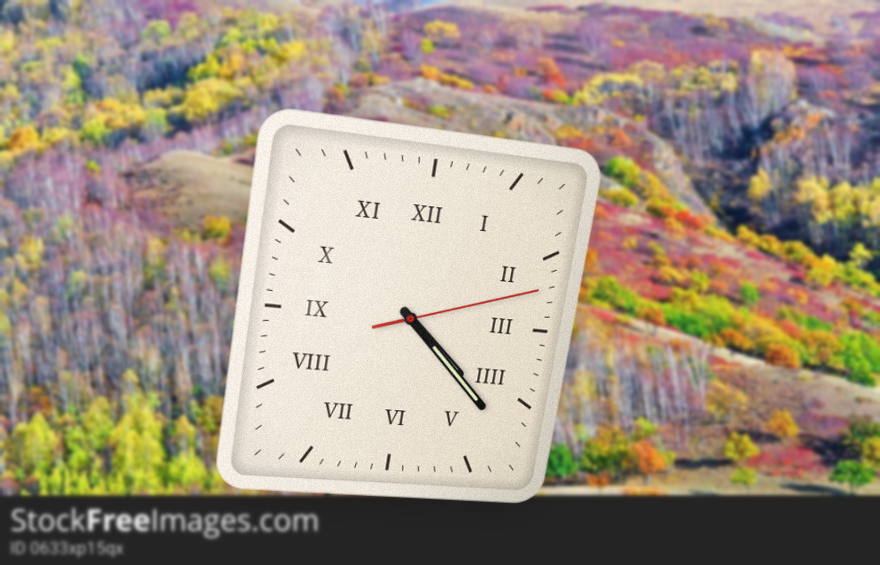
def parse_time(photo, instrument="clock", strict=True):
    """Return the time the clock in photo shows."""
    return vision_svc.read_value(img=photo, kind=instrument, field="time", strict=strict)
4:22:12
